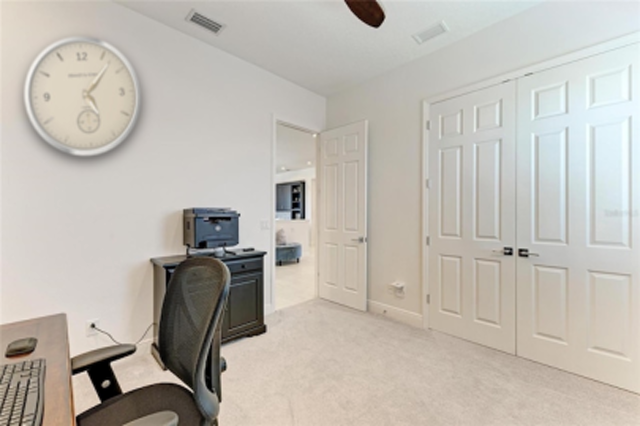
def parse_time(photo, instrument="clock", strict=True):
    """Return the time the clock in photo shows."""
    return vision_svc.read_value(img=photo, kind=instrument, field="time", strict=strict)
5:07
